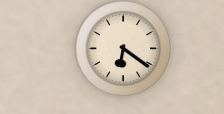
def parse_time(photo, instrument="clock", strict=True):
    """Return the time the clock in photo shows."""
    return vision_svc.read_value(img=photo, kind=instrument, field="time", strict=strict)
6:21
